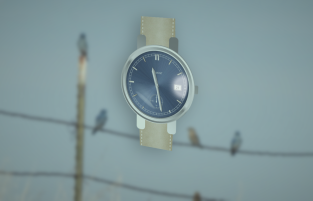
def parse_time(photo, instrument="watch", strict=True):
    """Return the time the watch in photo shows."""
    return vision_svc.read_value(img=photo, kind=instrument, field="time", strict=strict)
11:28
